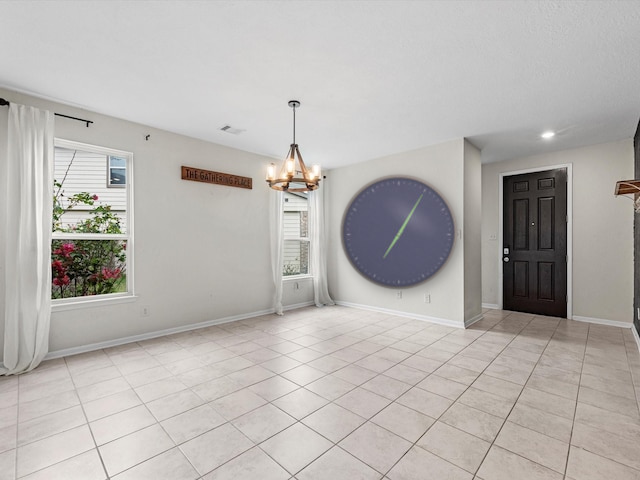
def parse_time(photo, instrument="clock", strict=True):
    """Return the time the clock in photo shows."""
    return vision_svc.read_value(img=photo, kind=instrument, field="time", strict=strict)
7:05
